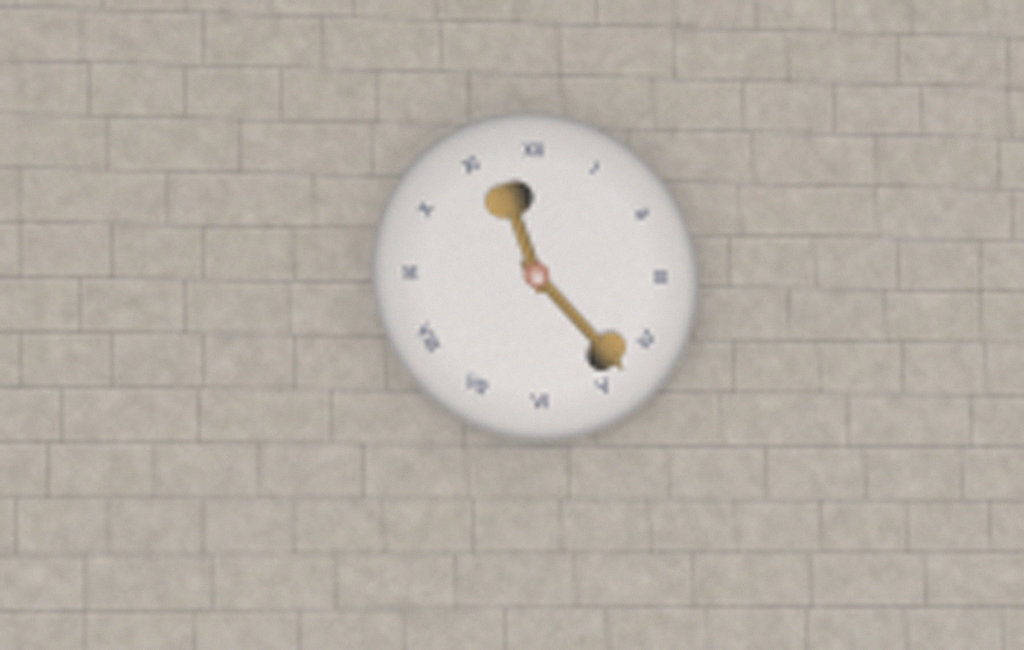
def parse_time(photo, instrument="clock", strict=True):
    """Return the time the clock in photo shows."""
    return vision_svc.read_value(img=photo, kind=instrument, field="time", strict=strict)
11:23
